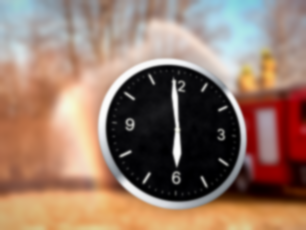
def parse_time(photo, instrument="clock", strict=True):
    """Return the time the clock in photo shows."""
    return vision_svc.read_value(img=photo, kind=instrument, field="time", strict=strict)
5:59
